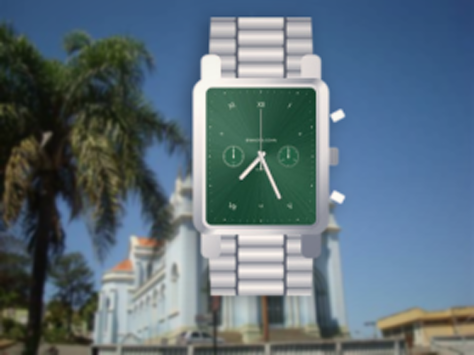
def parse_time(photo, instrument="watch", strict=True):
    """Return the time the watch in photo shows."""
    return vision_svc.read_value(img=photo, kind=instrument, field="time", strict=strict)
7:26
